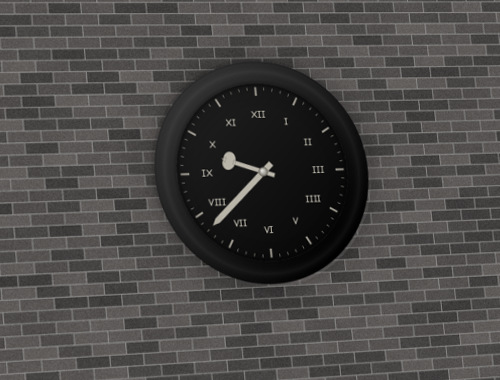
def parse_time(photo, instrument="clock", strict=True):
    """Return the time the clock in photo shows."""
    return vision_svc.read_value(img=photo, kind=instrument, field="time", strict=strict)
9:38
